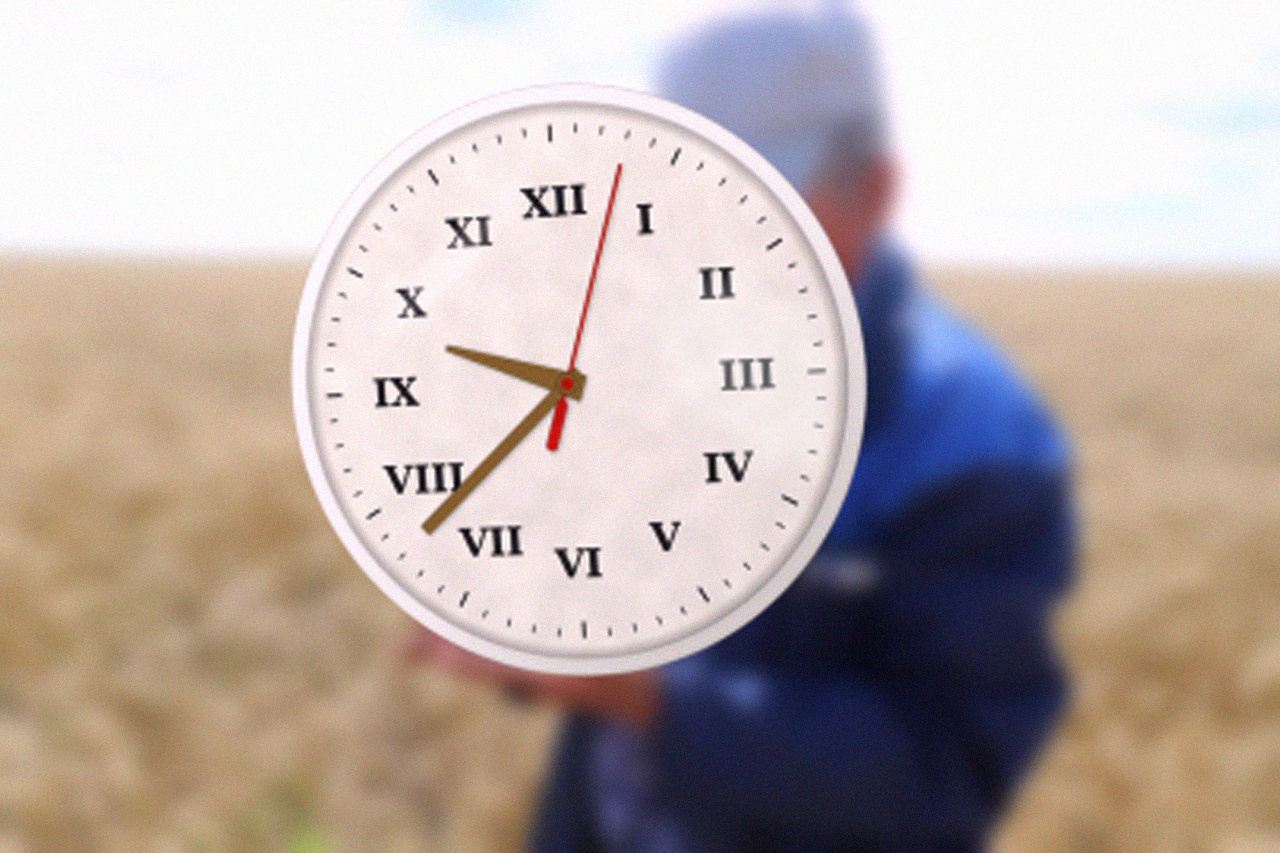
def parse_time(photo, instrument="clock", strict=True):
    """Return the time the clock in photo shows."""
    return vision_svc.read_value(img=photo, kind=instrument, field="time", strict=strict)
9:38:03
